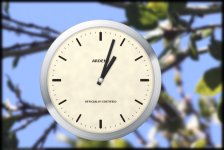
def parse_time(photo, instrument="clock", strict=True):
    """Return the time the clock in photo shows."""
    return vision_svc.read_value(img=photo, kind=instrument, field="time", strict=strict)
1:03
